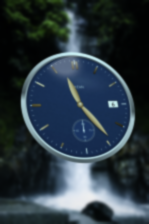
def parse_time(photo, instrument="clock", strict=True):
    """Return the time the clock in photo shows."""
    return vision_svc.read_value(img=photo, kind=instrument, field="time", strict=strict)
11:24
